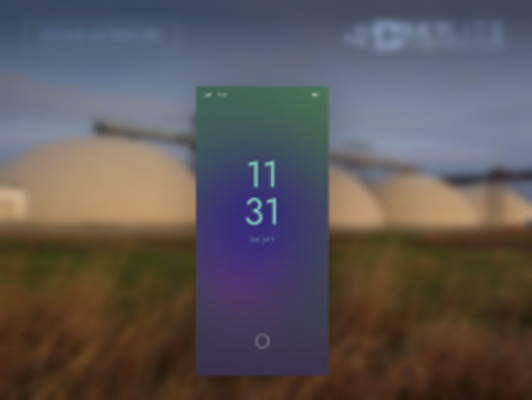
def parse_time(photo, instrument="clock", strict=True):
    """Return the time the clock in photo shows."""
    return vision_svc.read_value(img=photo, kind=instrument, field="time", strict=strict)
11:31
